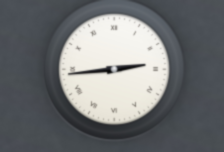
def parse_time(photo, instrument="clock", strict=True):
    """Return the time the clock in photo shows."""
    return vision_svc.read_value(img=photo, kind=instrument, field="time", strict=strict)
2:44
